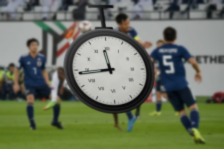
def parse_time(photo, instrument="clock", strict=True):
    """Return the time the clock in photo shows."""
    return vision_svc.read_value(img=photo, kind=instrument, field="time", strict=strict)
11:44
